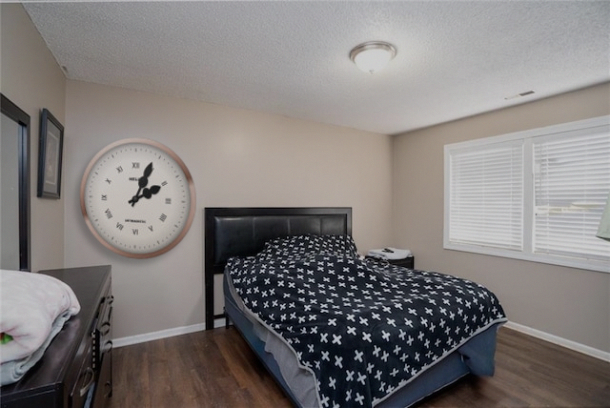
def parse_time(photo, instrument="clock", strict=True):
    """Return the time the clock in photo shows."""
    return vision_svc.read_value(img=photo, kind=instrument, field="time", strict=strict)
2:04
